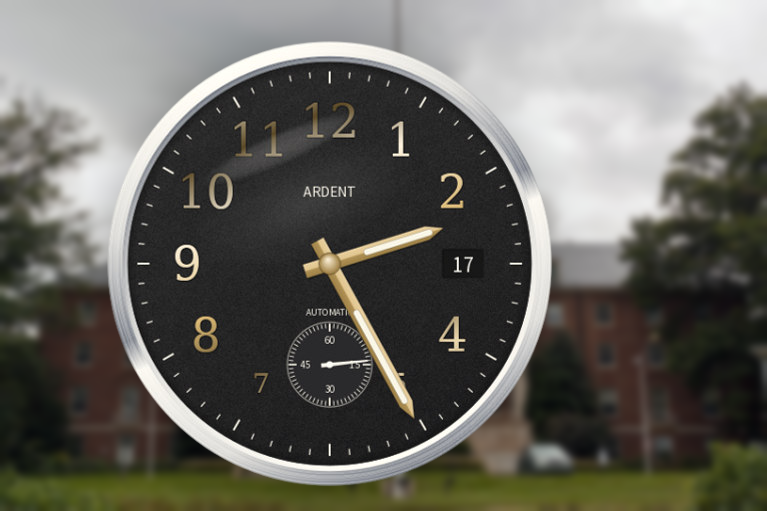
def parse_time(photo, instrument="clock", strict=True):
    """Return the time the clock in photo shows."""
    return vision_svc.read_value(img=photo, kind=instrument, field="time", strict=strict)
2:25:14
